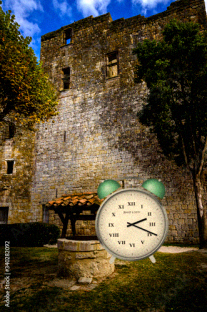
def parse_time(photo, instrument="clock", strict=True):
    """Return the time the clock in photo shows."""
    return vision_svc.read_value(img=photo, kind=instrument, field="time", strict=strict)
2:19
